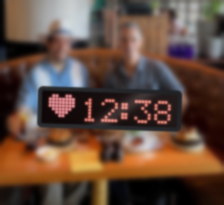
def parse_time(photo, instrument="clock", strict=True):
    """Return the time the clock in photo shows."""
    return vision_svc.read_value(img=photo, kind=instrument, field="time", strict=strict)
12:38
